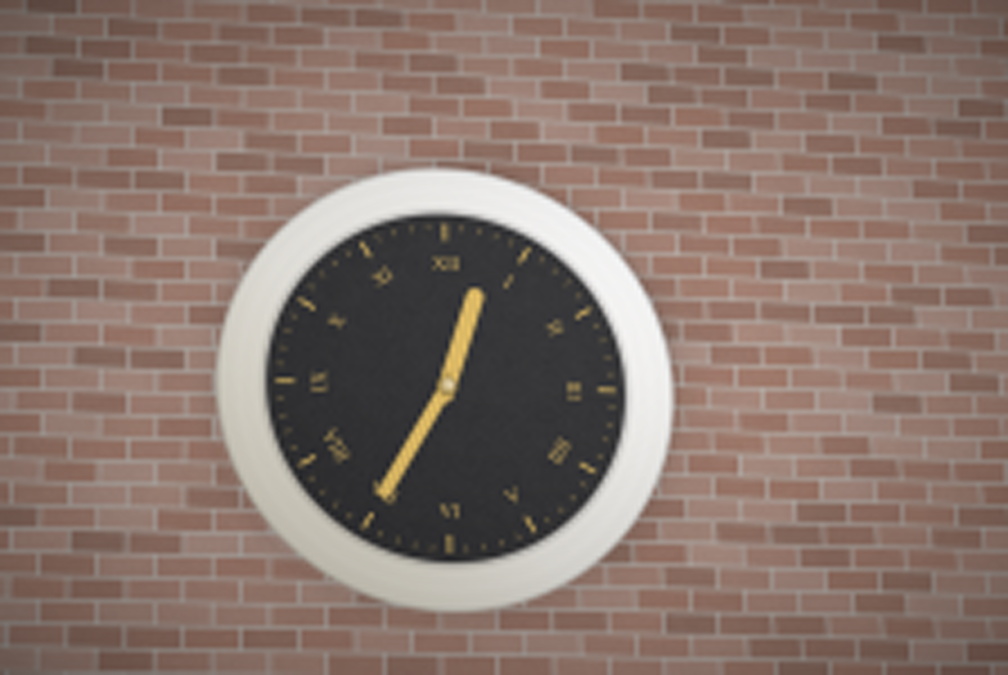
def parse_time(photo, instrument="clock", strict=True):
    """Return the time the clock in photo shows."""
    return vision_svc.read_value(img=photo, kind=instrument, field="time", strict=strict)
12:35
